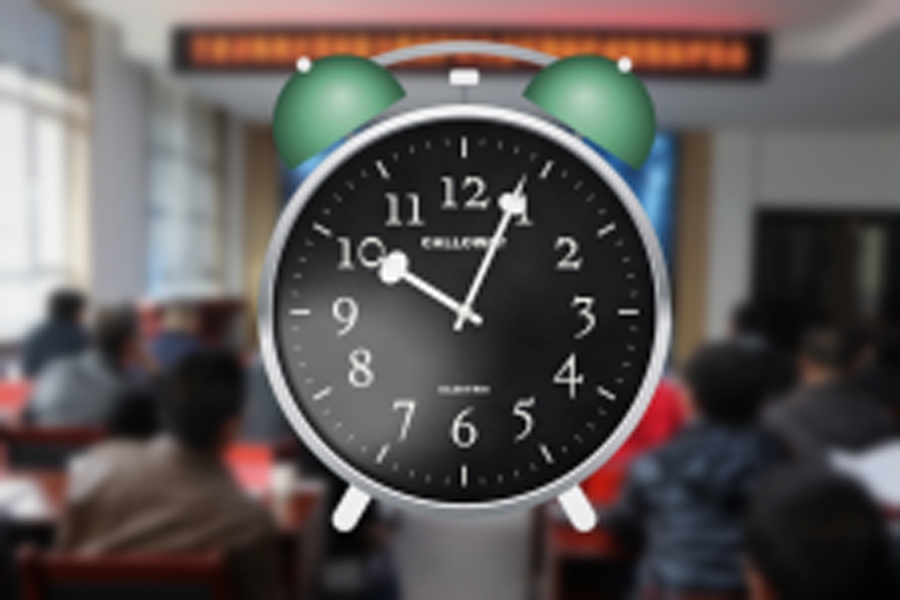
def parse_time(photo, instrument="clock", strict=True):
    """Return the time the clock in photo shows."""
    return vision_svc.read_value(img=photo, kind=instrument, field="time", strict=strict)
10:04
